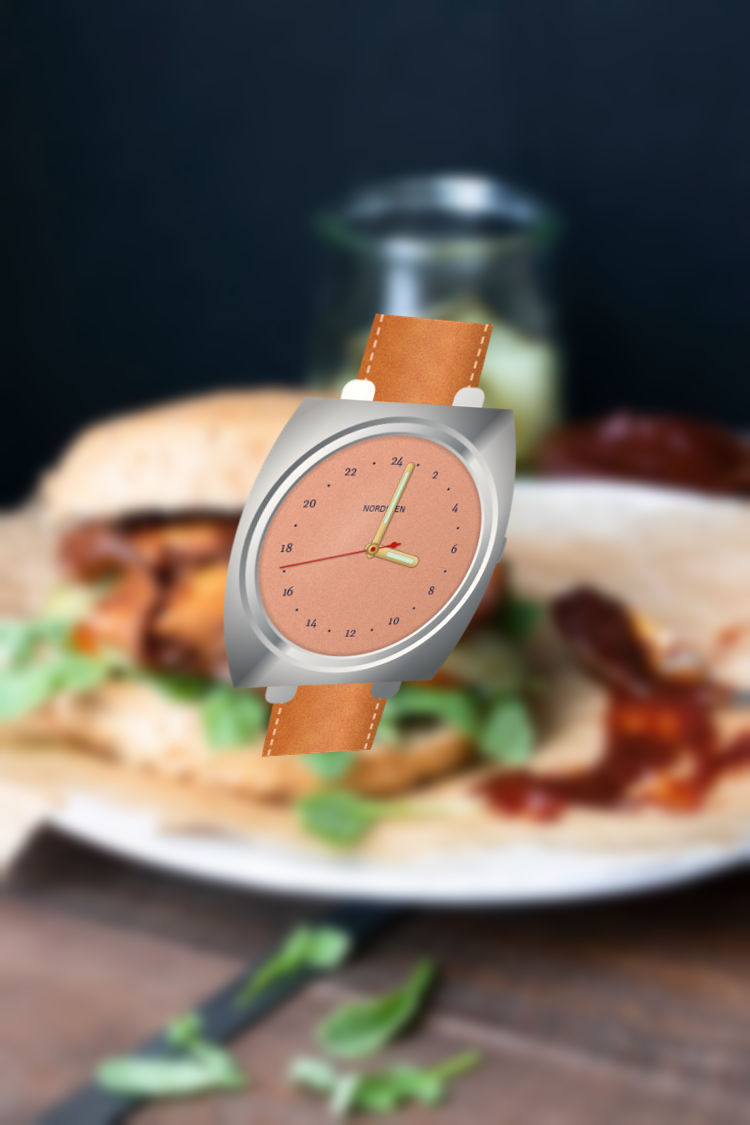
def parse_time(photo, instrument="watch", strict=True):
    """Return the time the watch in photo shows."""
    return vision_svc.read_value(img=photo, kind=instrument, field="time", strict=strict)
7:01:43
